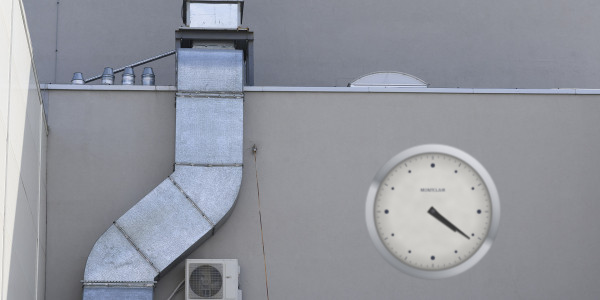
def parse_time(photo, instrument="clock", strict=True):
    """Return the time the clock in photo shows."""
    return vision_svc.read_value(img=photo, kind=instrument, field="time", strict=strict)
4:21
